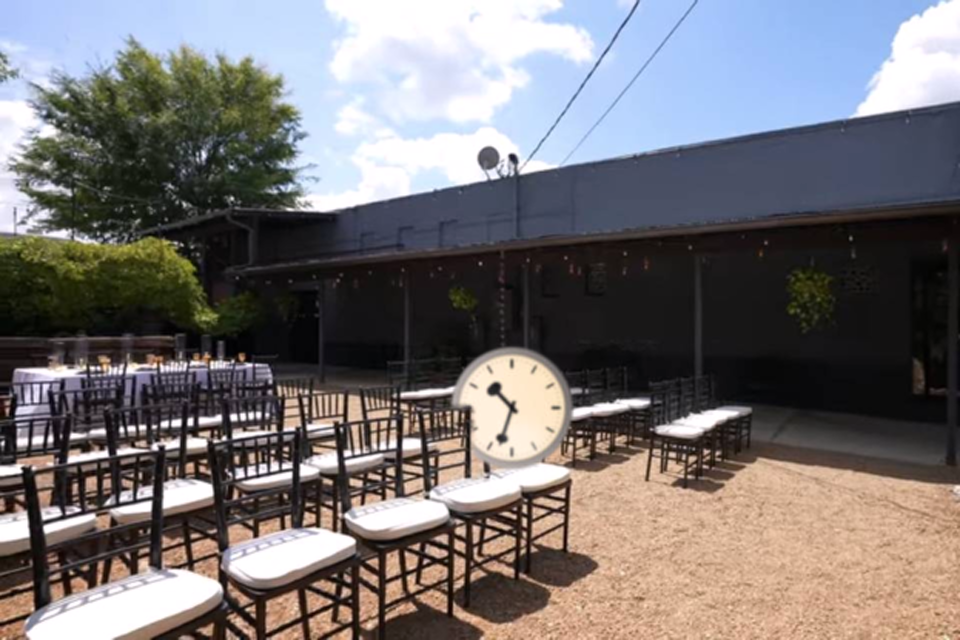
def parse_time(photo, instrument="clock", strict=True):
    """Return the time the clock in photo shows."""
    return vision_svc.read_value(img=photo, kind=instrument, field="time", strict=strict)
10:33
